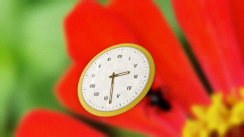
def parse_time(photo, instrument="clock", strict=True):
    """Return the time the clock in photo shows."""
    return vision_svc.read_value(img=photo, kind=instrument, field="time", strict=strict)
2:28
